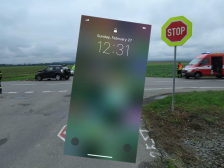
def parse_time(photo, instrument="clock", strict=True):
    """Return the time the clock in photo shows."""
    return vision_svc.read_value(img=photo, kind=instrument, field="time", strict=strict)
12:31
